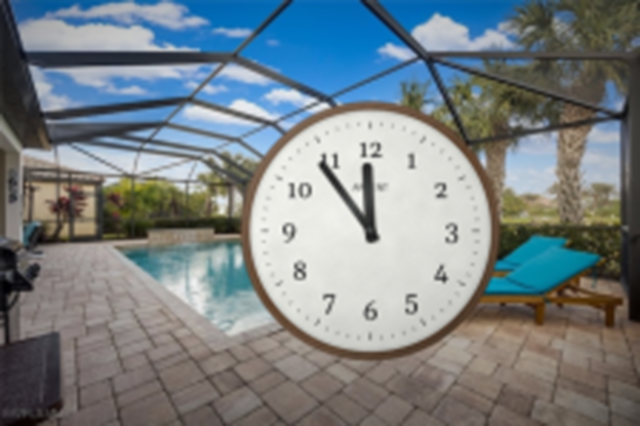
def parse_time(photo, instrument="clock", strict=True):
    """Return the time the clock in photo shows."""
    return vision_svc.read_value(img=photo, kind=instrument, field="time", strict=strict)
11:54
